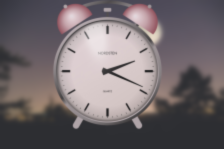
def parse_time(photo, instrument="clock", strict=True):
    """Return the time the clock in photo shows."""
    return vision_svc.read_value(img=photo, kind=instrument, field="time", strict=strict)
2:19
